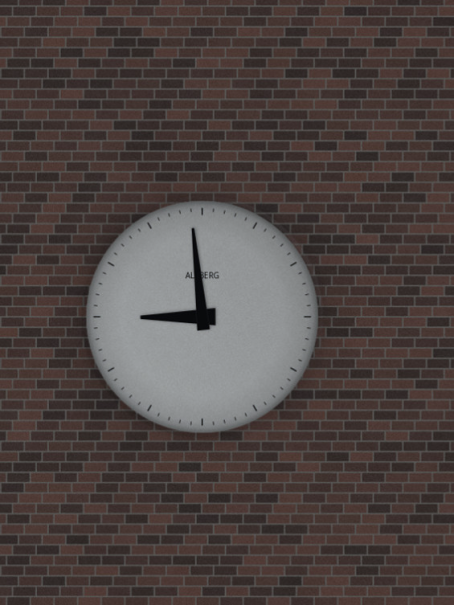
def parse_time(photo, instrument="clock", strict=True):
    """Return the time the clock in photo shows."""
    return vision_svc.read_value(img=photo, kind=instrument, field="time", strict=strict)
8:59
